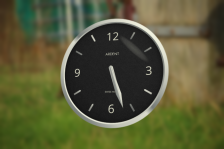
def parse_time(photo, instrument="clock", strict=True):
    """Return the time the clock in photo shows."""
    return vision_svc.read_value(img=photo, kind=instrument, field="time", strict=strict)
5:27
